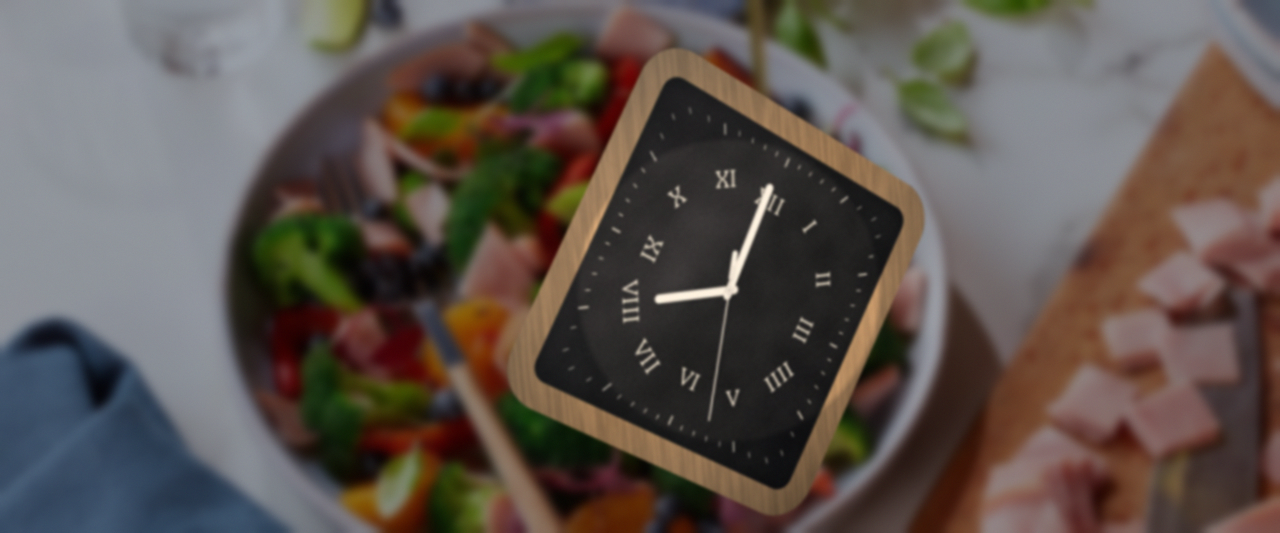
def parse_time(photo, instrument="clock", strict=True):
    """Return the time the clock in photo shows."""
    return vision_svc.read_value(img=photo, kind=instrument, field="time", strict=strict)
7:59:27
